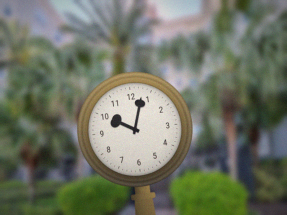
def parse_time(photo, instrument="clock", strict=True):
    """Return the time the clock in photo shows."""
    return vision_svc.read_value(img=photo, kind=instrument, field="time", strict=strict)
10:03
